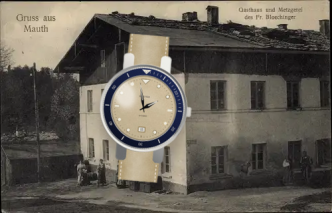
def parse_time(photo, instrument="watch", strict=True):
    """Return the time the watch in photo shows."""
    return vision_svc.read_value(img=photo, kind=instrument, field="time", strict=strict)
1:58
